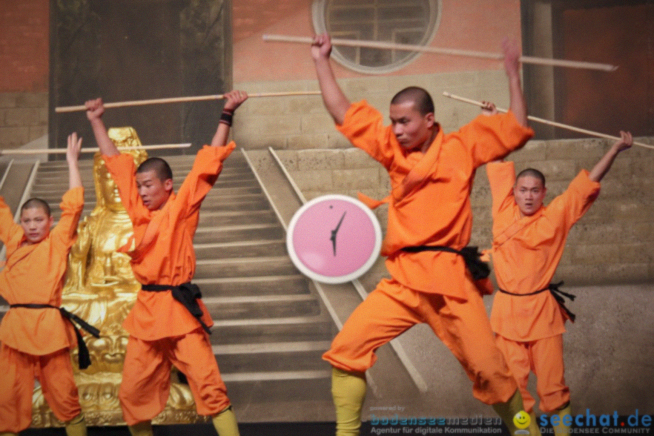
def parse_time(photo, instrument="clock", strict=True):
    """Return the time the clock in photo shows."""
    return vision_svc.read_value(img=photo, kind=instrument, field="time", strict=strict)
6:05
